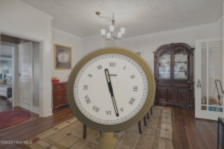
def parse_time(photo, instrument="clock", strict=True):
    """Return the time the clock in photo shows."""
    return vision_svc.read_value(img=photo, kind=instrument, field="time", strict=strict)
11:27
